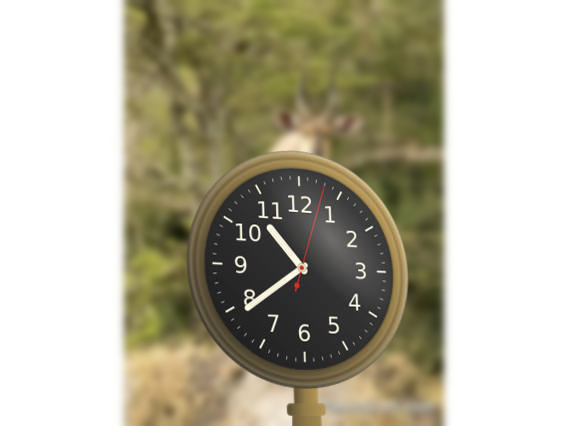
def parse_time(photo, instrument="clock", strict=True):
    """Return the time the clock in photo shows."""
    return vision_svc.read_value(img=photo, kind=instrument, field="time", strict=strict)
10:39:03
